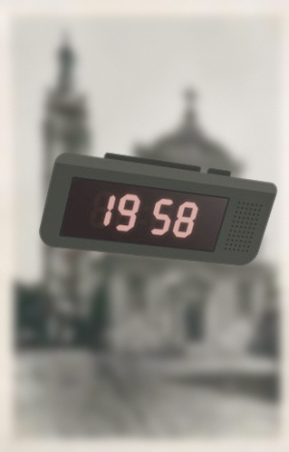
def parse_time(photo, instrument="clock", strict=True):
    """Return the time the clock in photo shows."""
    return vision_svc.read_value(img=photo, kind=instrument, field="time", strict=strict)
19:58
